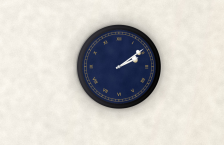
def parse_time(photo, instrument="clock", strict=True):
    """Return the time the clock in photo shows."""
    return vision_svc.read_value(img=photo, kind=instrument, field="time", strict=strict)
2:09
